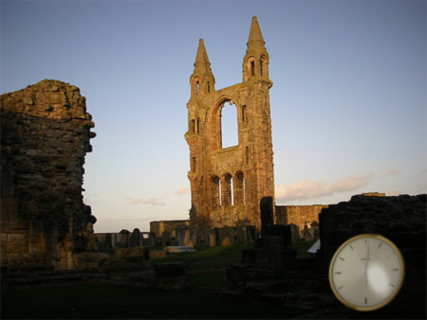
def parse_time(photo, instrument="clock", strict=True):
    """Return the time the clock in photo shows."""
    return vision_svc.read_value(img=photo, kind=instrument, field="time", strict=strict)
6:01
